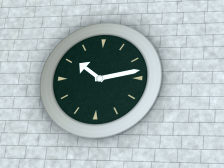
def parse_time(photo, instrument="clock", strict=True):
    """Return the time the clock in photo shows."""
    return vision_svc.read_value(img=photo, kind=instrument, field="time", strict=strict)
10:13
